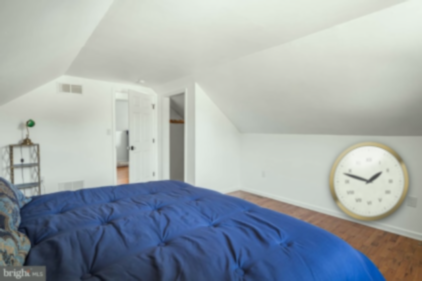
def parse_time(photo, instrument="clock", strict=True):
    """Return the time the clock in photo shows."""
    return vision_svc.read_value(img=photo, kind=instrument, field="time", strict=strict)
1:48
